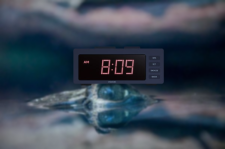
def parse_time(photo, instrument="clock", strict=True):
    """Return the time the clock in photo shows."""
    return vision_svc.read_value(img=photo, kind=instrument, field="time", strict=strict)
8:09
